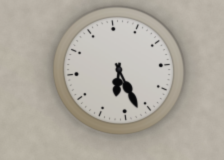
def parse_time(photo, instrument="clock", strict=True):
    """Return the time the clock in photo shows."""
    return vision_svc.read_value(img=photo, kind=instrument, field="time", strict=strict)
6:27
